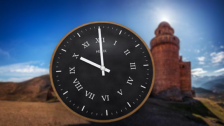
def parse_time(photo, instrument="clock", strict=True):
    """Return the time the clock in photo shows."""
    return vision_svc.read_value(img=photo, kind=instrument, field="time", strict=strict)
10:00
